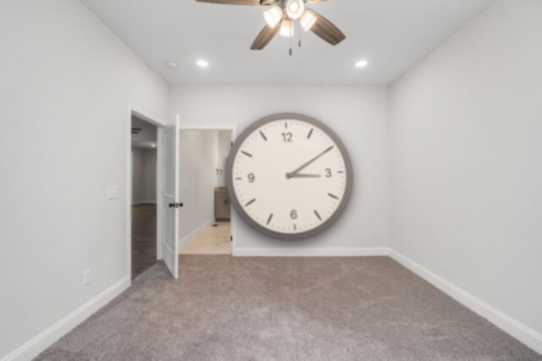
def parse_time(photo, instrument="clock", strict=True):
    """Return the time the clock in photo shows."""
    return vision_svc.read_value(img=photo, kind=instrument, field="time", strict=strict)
3:10
